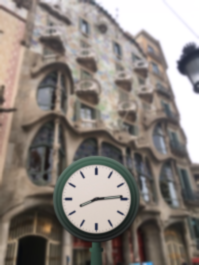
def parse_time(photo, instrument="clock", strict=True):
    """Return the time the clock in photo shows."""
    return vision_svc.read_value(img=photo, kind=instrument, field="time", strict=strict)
8:14
